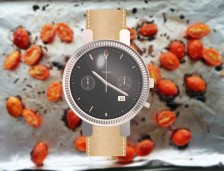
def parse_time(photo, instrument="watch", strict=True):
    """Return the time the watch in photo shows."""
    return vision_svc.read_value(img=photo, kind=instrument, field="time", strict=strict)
10:20
